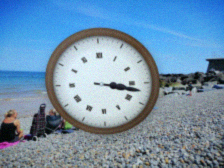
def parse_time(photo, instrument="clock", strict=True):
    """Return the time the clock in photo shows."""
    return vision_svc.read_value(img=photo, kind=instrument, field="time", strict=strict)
3:17
